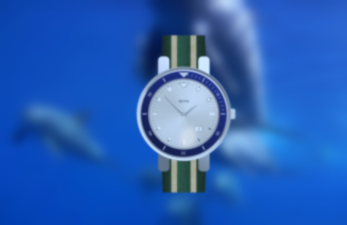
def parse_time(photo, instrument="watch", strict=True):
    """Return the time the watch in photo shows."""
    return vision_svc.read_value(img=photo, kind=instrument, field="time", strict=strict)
1:52
